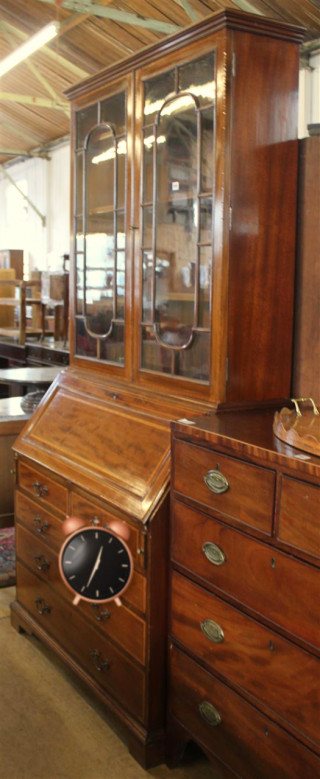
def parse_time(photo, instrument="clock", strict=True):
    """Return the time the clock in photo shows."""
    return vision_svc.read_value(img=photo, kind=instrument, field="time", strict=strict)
12:34
